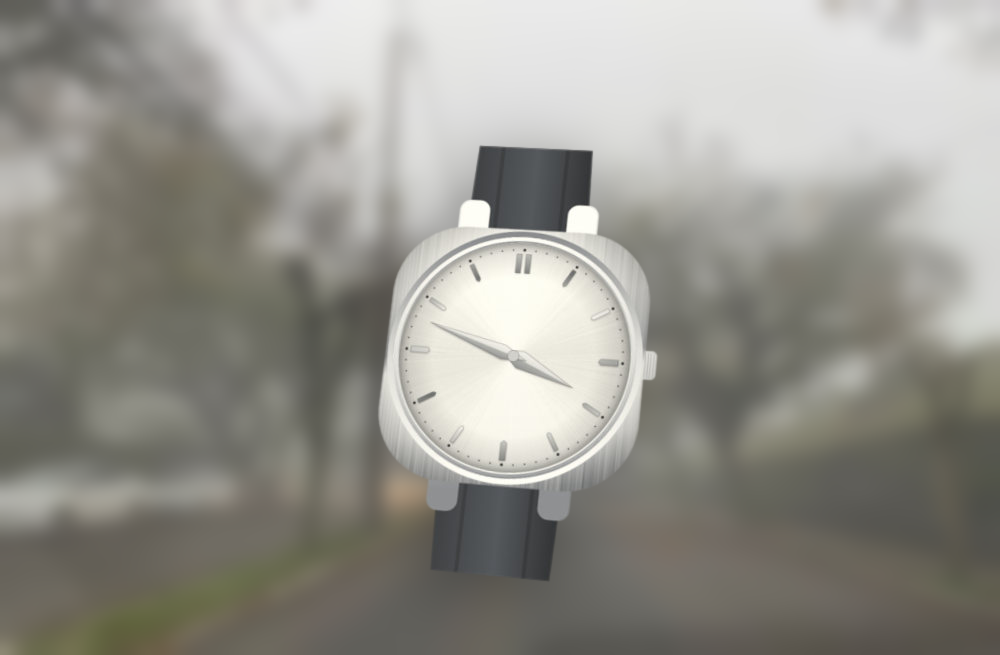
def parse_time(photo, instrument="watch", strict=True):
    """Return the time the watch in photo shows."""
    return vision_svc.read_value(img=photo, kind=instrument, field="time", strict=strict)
3:48
